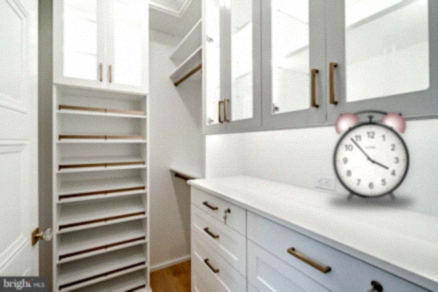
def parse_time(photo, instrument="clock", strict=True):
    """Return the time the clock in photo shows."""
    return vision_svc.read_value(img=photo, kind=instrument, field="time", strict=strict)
3:53
